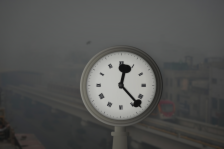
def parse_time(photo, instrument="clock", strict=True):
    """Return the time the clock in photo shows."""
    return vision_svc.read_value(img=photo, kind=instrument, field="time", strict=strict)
12:23
